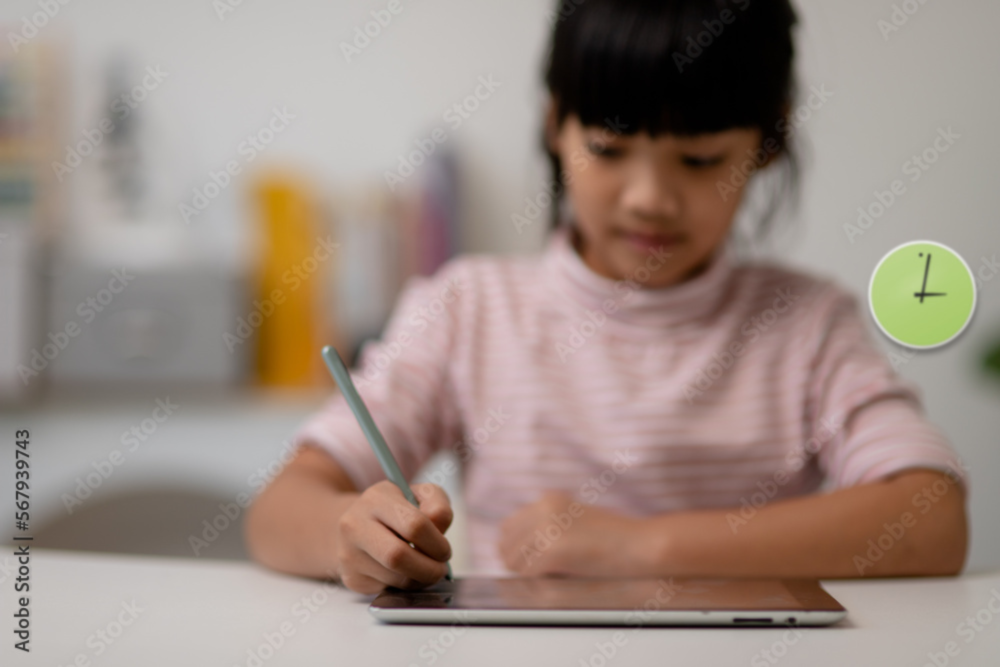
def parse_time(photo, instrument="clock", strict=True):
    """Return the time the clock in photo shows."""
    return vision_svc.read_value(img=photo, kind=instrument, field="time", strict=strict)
3:02
